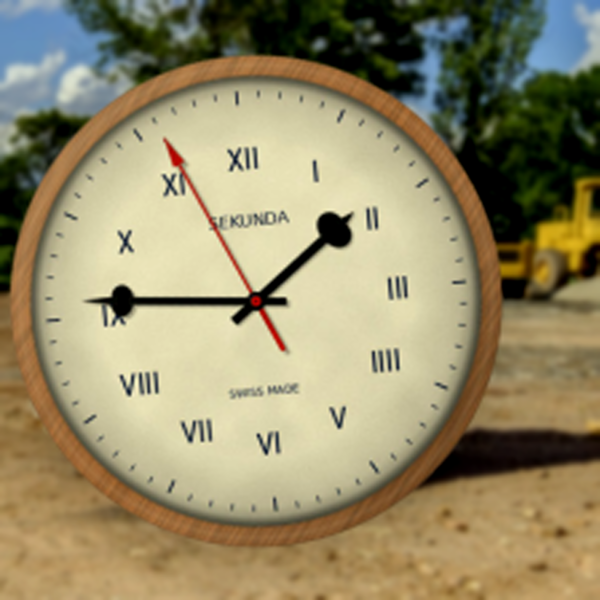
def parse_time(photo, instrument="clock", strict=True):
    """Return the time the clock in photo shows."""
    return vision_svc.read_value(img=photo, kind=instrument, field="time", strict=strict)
1:45:56
